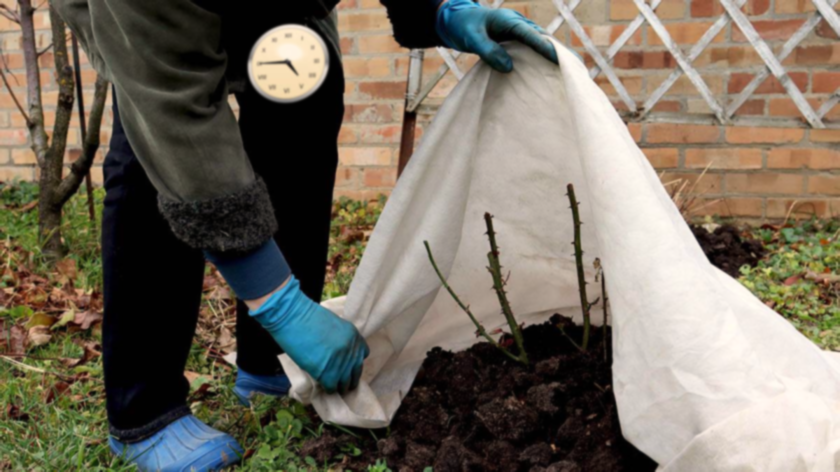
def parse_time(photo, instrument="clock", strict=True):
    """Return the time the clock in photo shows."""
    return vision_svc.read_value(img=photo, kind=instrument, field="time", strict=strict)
4:45
